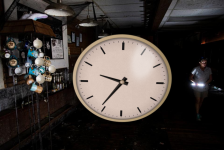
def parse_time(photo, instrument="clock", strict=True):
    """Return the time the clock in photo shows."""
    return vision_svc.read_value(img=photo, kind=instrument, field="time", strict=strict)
9:36
